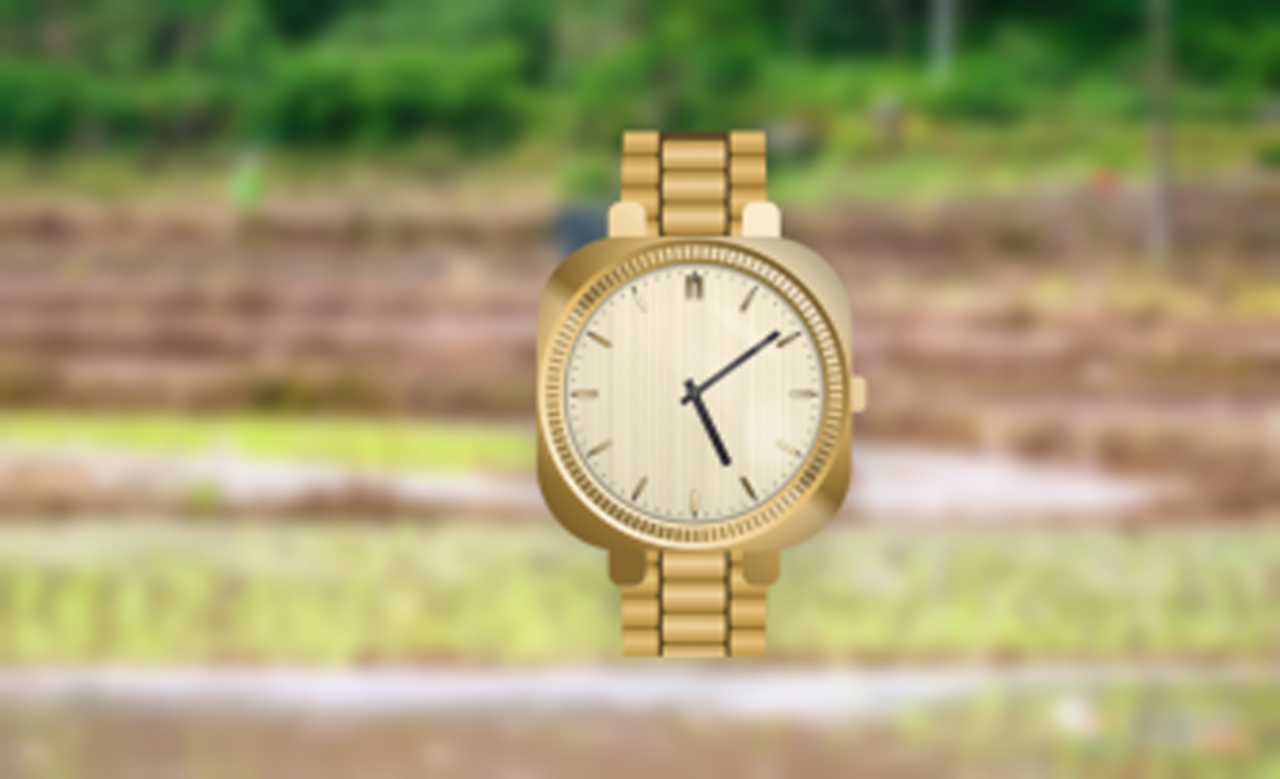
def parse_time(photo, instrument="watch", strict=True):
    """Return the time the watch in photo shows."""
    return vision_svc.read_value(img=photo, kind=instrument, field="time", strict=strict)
5:09
